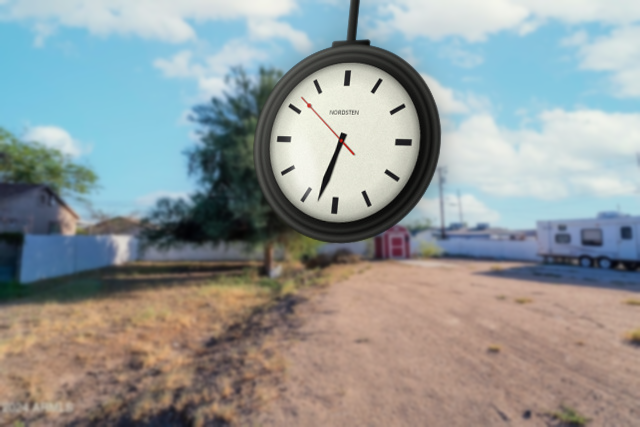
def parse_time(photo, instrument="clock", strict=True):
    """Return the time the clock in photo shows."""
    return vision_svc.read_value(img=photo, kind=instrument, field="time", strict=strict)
6:32:52
